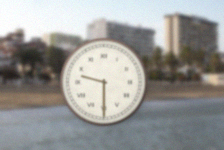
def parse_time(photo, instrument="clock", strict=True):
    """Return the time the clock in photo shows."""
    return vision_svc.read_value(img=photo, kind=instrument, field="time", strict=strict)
9:30
